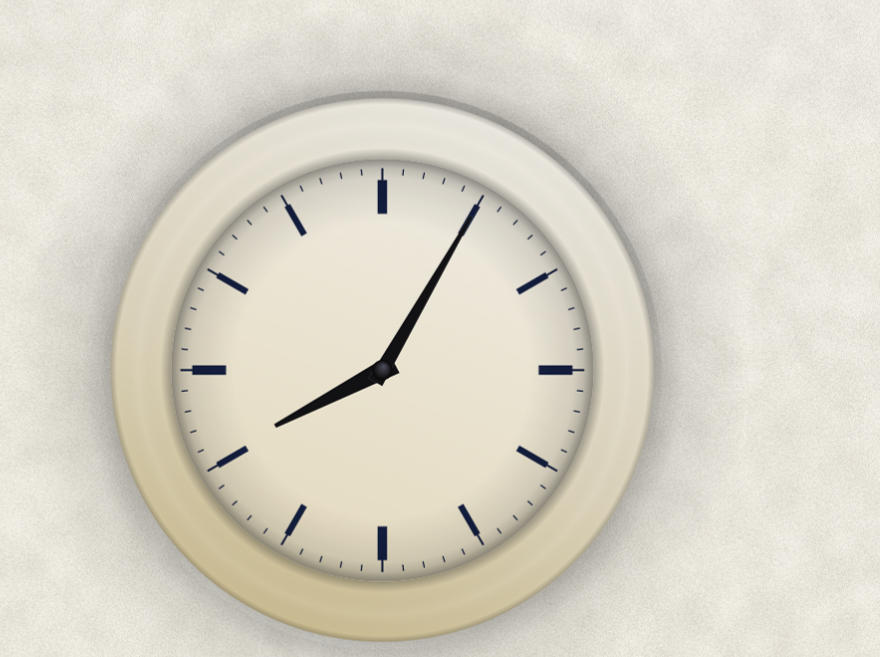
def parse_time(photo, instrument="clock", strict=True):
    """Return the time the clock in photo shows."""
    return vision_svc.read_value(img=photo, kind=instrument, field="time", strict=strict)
8:05
